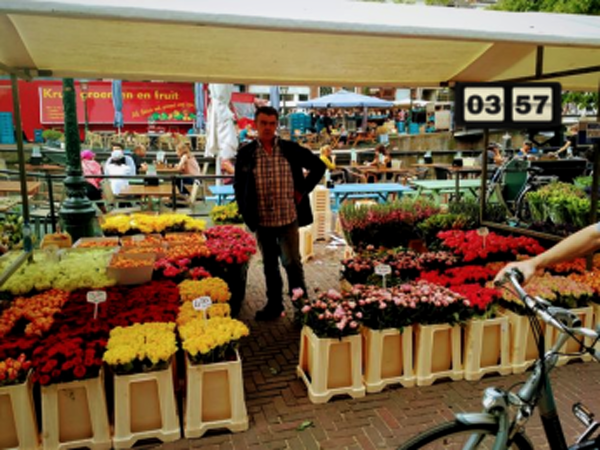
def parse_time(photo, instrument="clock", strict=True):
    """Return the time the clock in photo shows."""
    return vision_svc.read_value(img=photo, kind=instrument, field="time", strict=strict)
3:57
